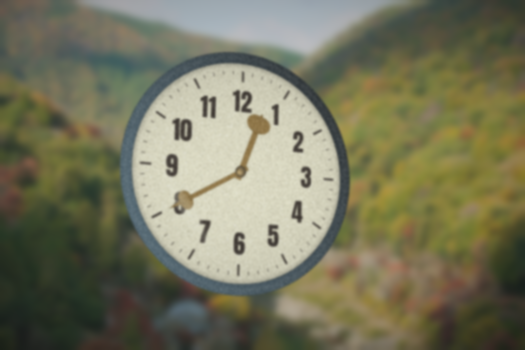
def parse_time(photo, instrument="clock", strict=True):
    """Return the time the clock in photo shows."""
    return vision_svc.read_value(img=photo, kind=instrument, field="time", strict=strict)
12:40
